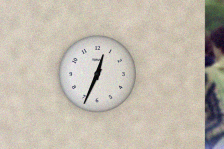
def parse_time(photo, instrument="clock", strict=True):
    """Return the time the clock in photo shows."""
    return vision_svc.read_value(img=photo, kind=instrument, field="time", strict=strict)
12:34
